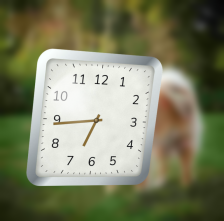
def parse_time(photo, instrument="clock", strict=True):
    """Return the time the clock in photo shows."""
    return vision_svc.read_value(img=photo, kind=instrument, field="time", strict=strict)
6:44
